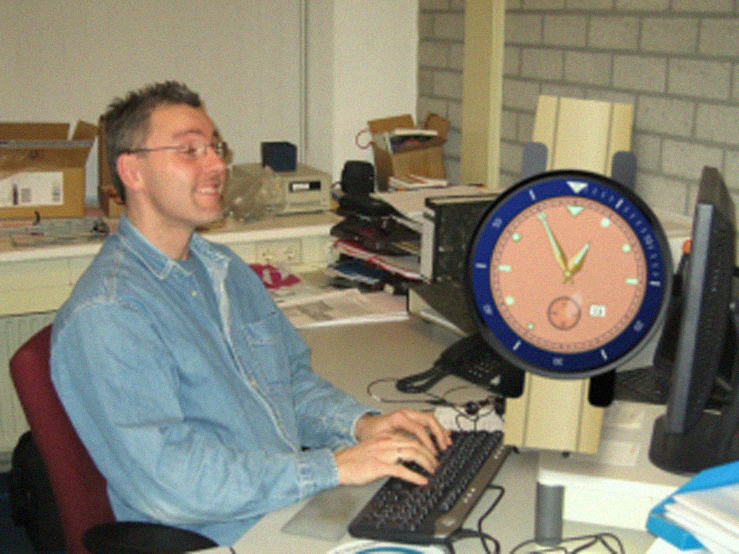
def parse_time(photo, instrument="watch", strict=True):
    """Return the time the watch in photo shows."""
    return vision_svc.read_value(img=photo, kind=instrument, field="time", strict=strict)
12:55
